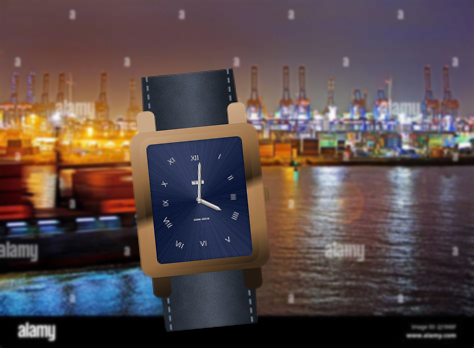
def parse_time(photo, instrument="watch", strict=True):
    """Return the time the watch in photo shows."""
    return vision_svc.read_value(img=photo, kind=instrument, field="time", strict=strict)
4:01
